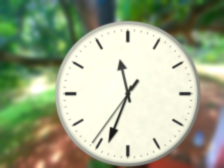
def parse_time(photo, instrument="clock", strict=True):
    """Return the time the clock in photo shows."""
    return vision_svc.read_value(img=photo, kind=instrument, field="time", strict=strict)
11:33:36
